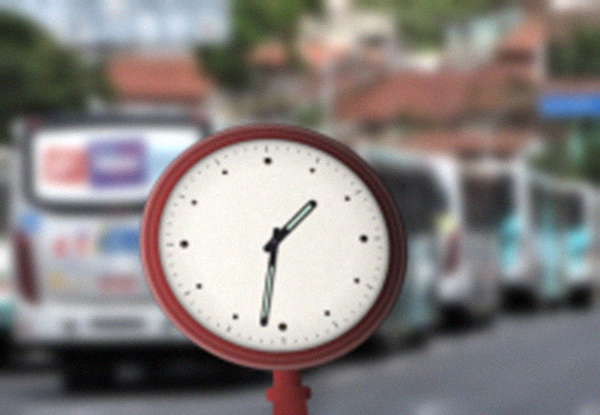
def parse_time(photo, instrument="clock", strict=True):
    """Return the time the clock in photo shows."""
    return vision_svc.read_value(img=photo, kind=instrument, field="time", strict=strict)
1:32
